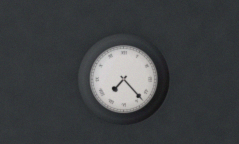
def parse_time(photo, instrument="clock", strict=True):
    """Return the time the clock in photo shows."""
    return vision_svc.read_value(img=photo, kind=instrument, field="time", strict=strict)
7:23
